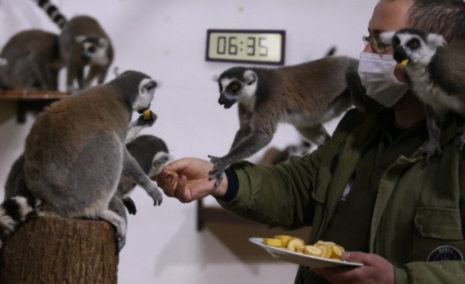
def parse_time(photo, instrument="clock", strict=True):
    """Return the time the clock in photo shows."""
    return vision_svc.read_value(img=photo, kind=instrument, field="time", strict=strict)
6:35
